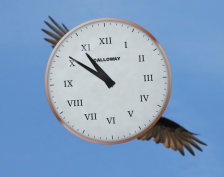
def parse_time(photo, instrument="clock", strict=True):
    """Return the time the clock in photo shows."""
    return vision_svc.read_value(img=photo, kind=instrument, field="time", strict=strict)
10:51
